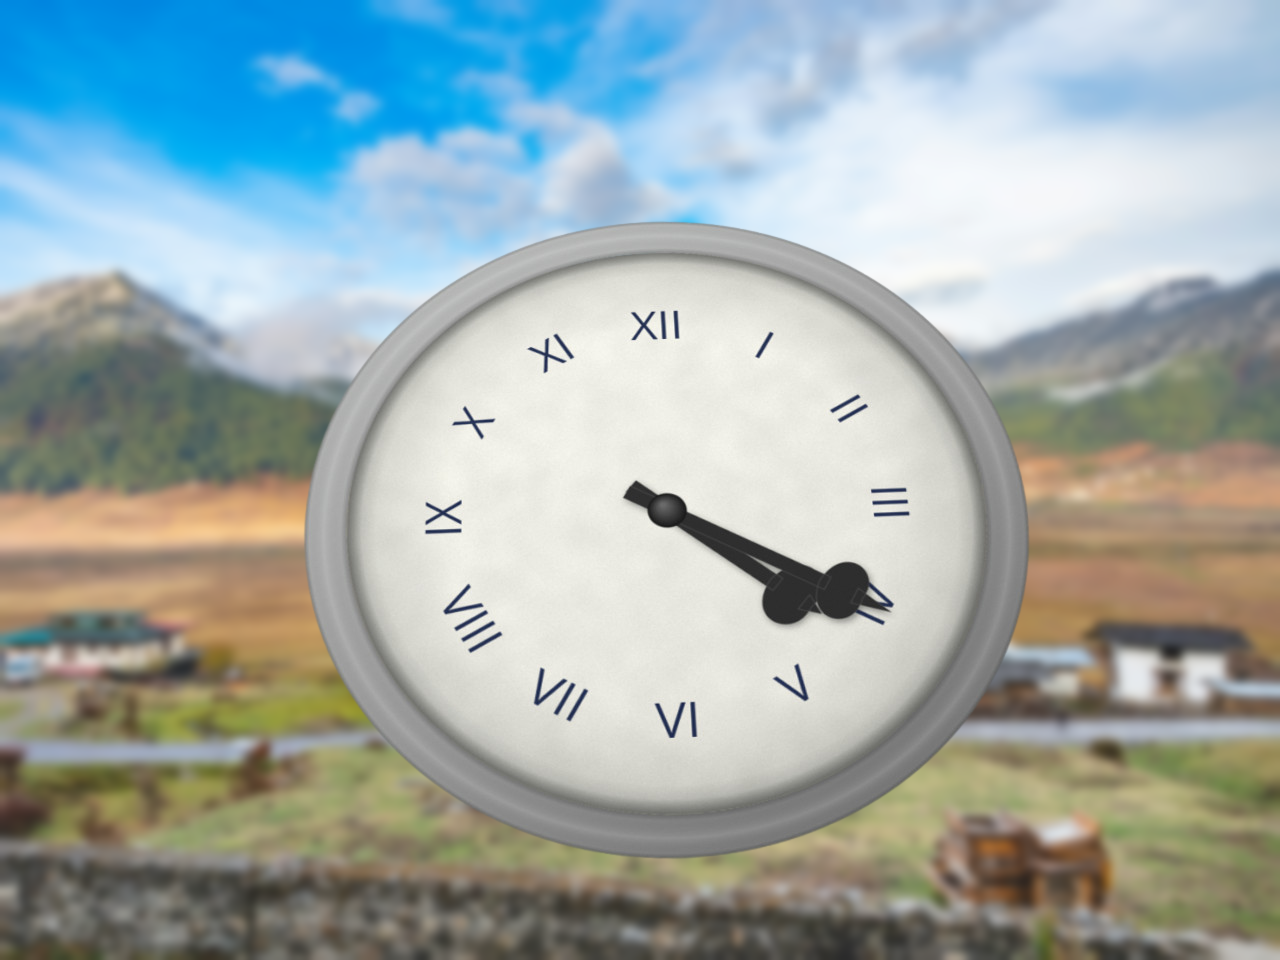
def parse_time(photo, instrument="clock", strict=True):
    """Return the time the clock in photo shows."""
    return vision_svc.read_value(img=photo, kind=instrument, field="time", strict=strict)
4:20
